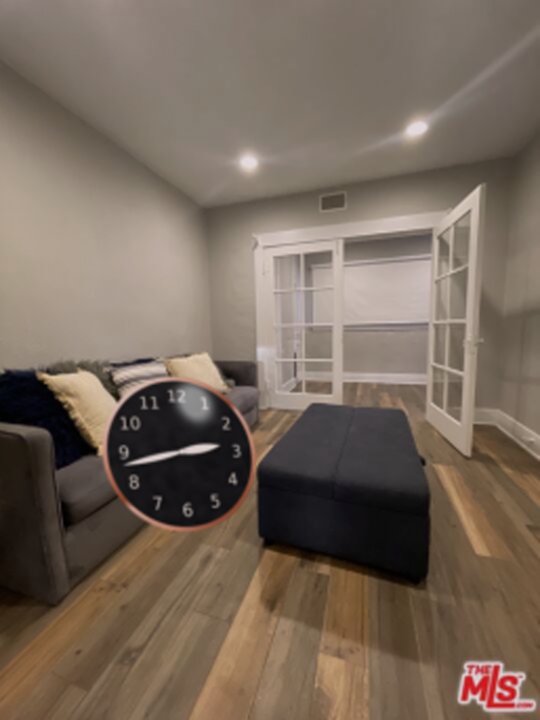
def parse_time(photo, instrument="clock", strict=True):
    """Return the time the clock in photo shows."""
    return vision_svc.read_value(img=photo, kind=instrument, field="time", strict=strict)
2:43
